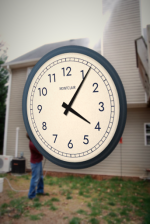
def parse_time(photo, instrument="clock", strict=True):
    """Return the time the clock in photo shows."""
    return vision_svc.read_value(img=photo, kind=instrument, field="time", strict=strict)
4:06
